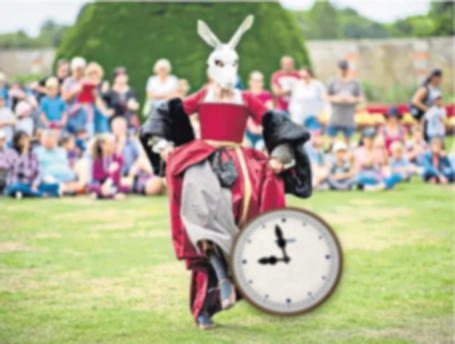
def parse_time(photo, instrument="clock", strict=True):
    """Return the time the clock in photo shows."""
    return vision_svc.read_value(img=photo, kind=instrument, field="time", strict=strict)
8:58
